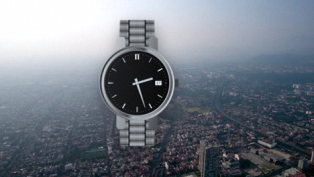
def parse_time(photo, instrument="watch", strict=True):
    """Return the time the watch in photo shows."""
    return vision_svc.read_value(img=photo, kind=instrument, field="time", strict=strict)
2:27
